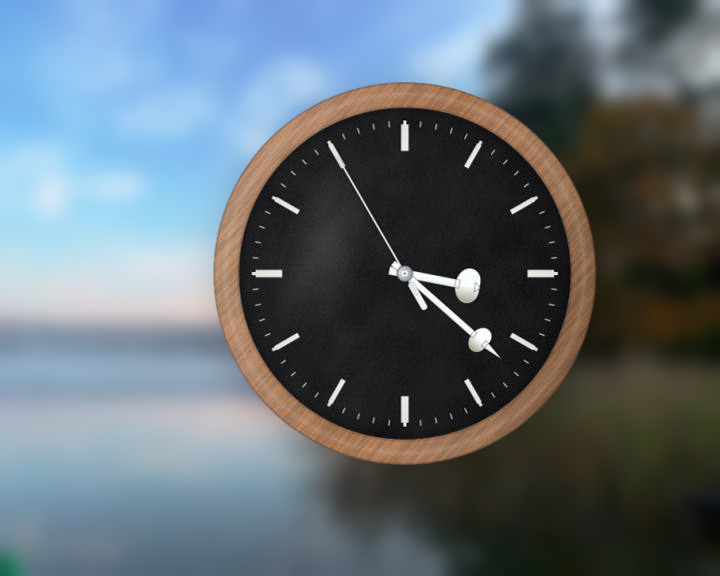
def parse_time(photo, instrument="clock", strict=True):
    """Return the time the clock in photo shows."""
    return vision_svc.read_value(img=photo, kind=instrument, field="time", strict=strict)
3:21:55
